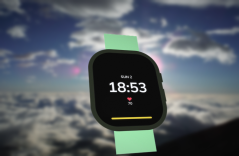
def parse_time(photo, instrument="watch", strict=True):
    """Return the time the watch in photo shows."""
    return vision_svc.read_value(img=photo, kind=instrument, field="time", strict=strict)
18:53
